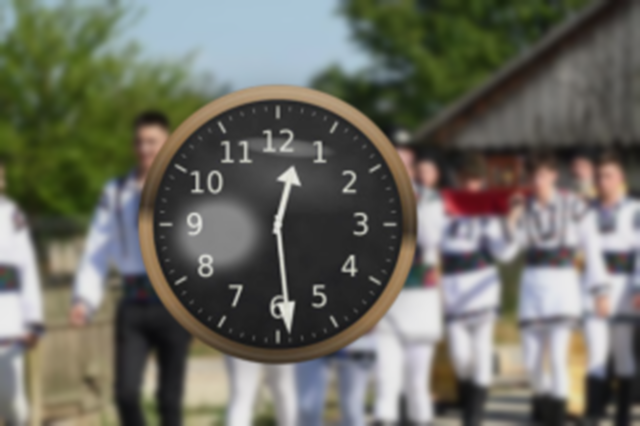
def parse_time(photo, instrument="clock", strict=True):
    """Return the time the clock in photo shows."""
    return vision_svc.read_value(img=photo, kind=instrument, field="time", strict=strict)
12:29
